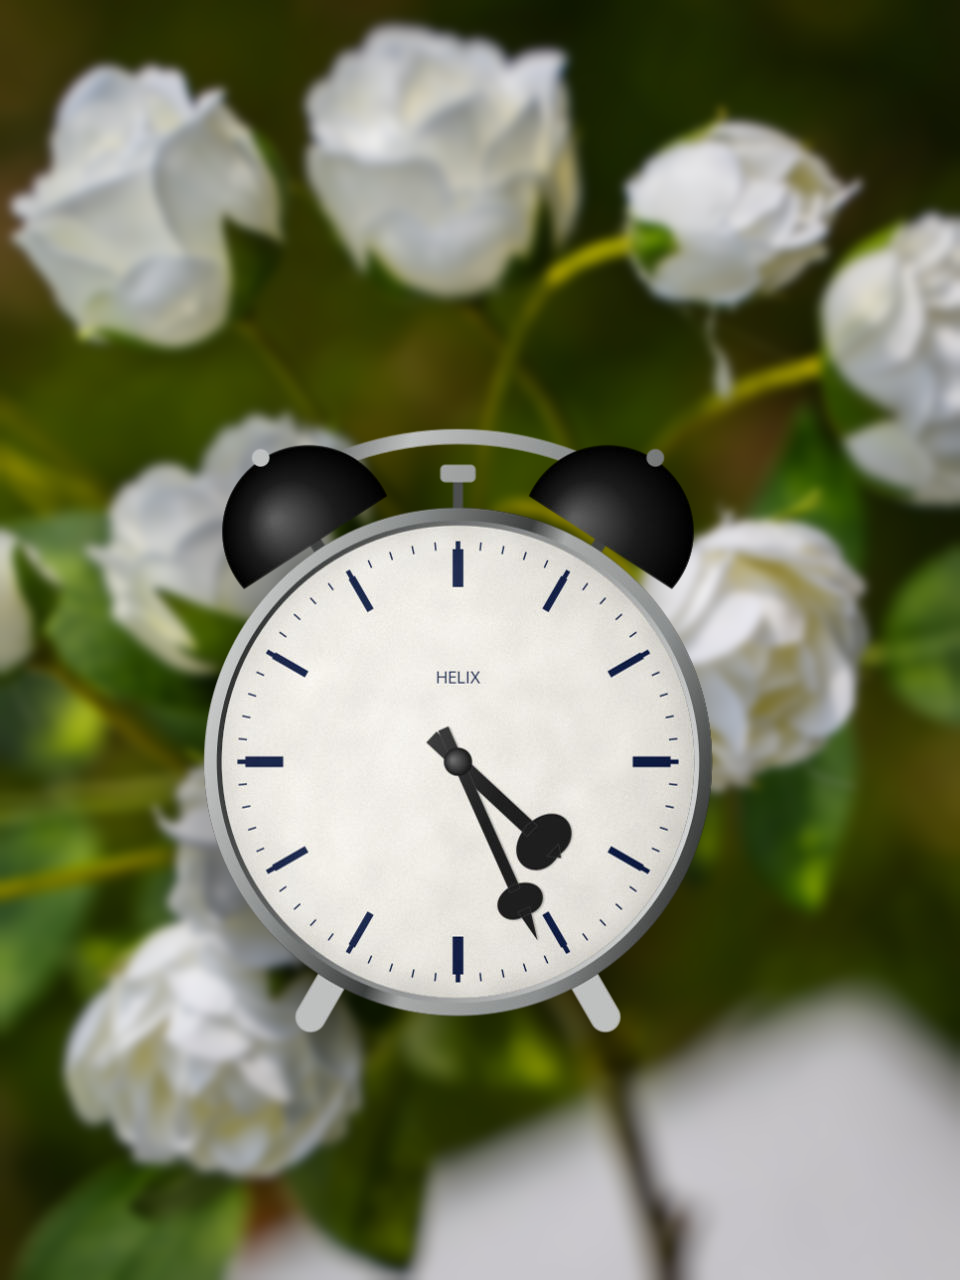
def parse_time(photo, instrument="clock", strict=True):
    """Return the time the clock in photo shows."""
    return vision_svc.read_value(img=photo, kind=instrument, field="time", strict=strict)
4:26
